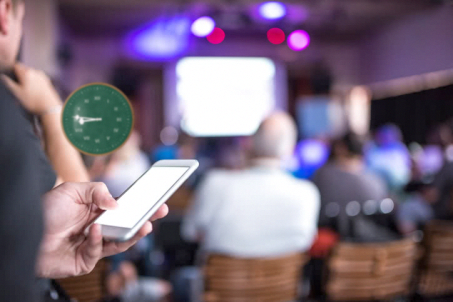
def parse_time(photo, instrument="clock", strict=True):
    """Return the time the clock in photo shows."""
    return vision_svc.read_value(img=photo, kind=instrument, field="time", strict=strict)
8:46
